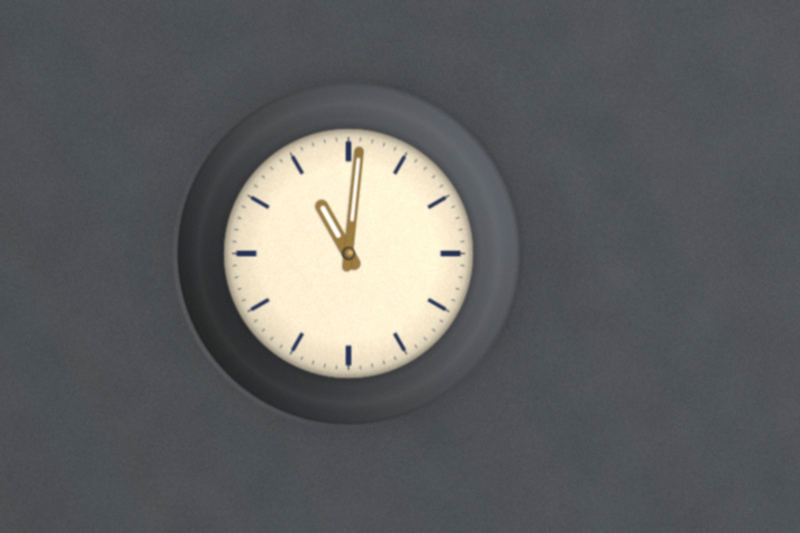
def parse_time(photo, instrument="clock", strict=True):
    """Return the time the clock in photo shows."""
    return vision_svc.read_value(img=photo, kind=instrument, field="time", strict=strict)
11:01
